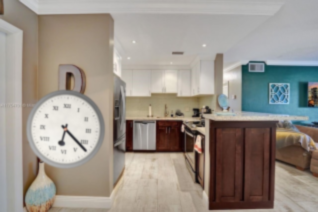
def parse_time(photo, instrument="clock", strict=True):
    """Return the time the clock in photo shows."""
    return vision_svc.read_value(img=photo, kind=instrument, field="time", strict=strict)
6:22
